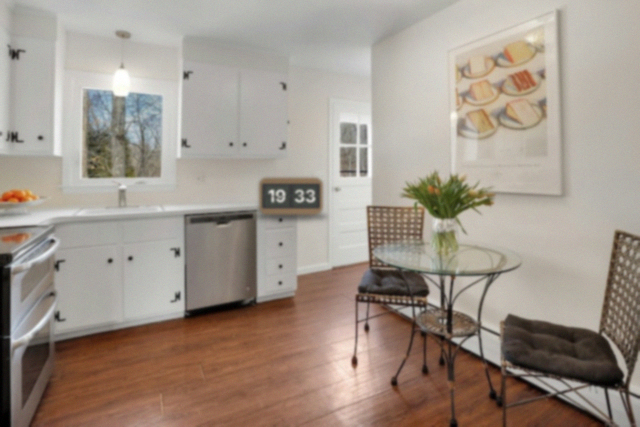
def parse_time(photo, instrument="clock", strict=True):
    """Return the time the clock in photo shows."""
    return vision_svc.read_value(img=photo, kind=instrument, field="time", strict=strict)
19:33
